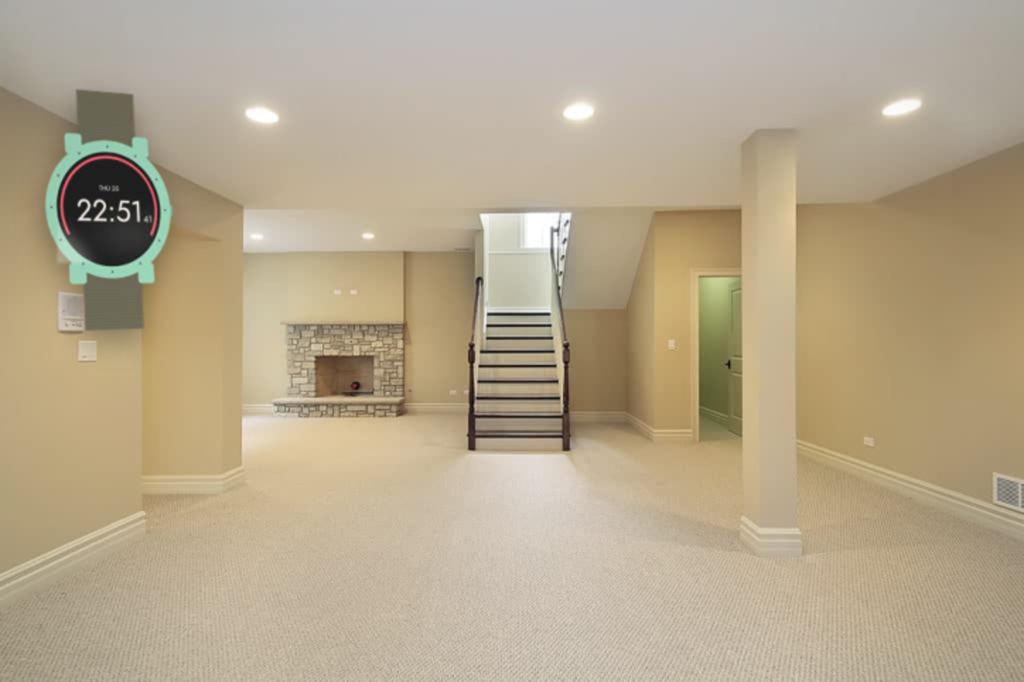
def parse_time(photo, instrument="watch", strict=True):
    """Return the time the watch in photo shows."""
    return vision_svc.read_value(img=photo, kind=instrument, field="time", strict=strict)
22:51
